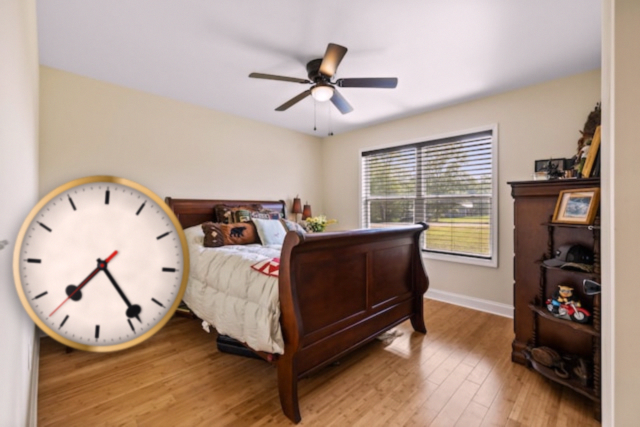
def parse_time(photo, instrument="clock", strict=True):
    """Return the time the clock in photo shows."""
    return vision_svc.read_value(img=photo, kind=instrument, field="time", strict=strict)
7:23:37
